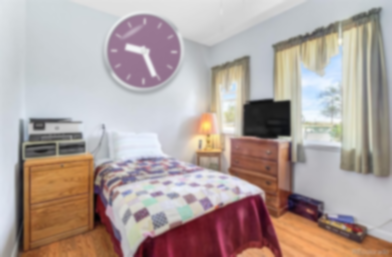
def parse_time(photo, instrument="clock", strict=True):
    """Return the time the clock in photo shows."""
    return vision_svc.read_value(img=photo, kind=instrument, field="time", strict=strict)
9:26
